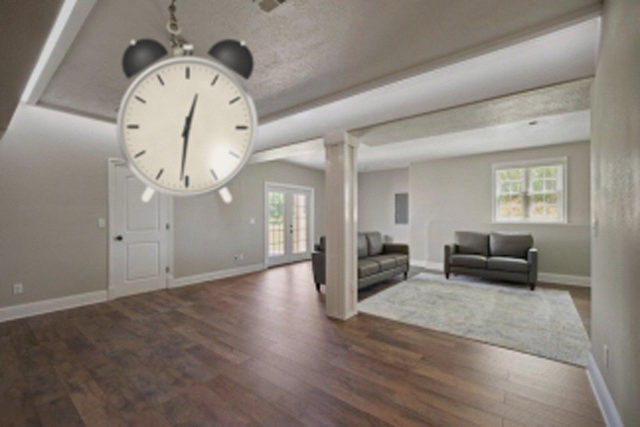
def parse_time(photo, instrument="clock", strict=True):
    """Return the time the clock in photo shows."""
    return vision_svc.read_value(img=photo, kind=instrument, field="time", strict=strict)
12:31
